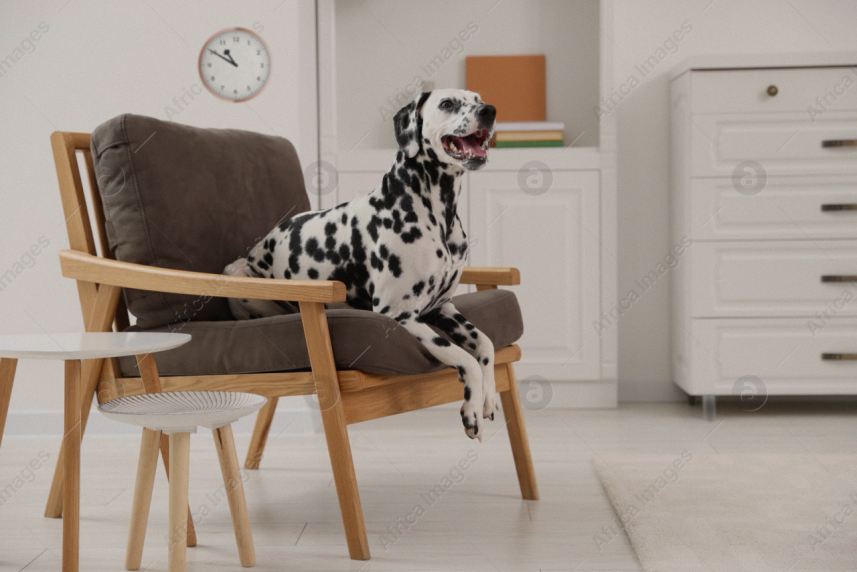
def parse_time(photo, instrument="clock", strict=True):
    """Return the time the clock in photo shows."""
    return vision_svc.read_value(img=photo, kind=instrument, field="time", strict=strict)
10:50
